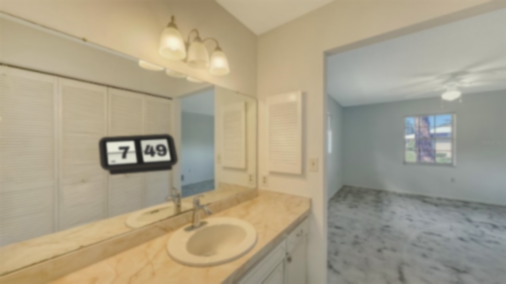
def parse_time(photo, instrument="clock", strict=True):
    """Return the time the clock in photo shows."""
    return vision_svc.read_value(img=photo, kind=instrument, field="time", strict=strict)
7:49
